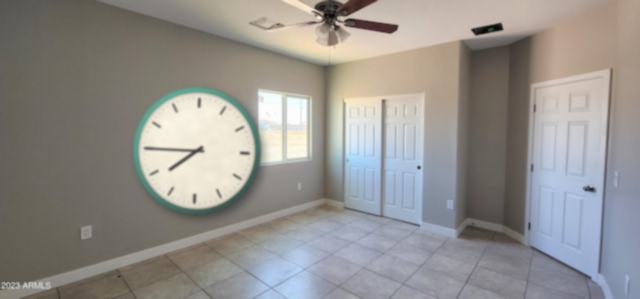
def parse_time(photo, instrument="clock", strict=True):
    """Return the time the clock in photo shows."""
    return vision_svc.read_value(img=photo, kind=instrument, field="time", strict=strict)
7:45
